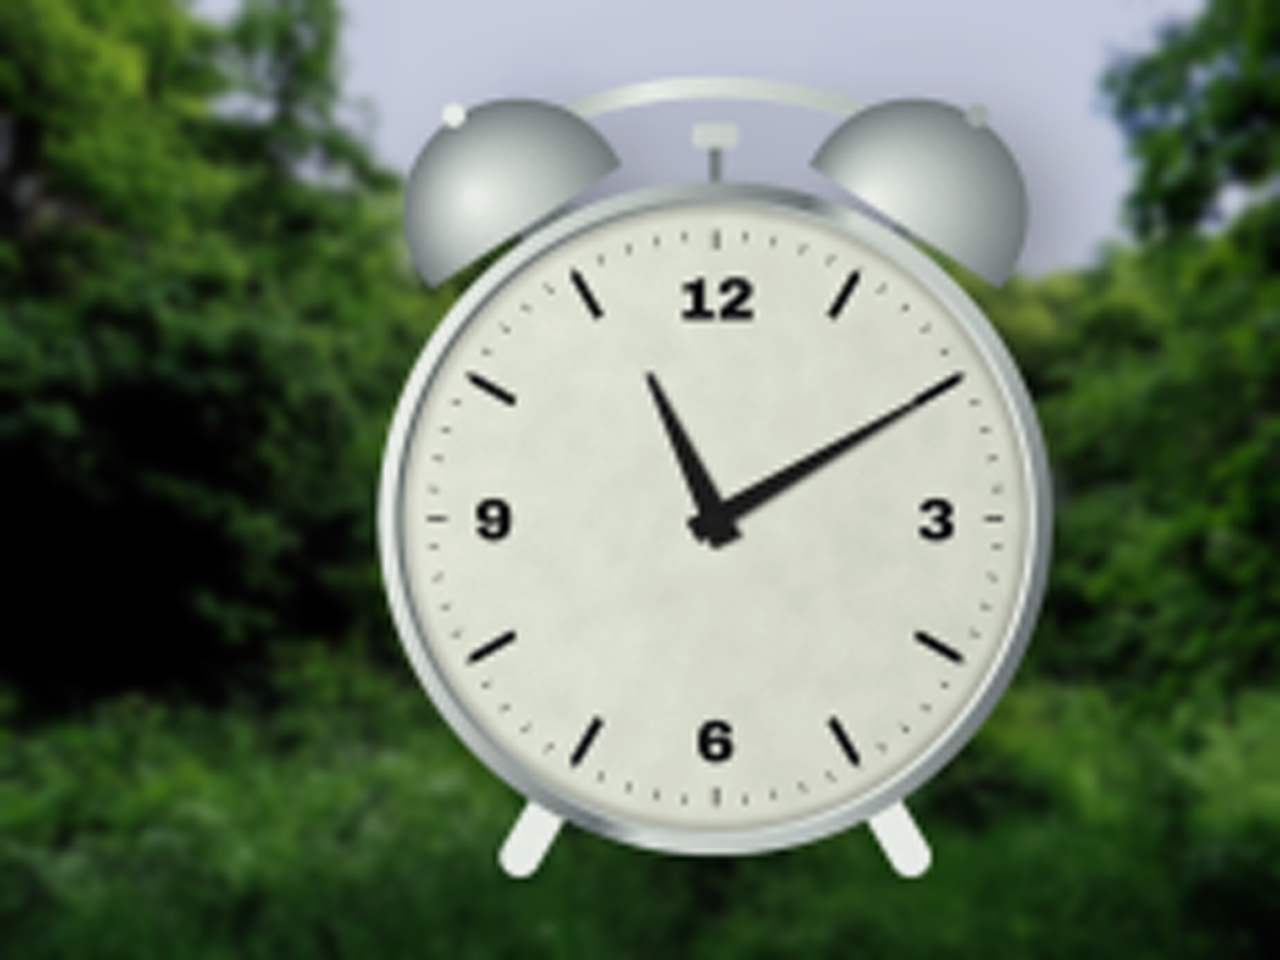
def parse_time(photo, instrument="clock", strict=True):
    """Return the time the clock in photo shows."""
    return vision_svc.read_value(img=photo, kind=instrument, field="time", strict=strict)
11:10
